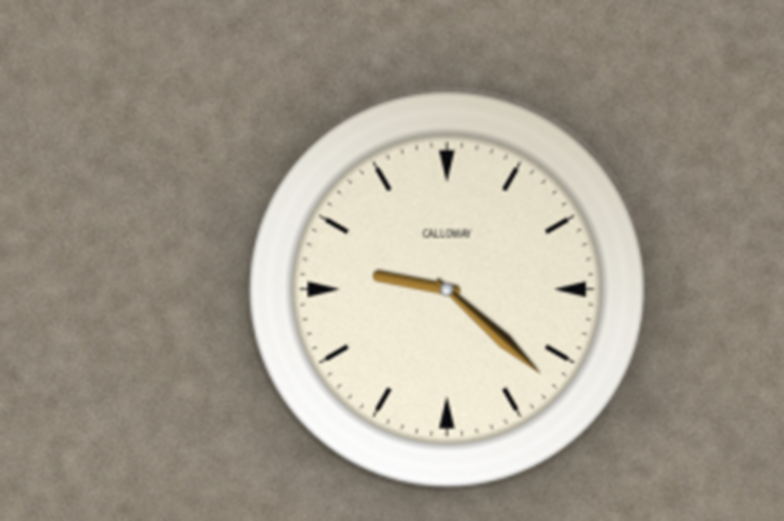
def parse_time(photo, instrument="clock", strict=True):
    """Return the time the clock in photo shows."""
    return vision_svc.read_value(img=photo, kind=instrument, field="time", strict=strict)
9:22
